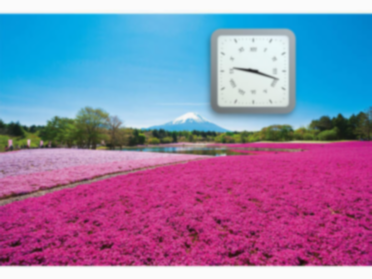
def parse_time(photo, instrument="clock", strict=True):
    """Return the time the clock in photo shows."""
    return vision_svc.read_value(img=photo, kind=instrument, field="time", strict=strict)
9:18
